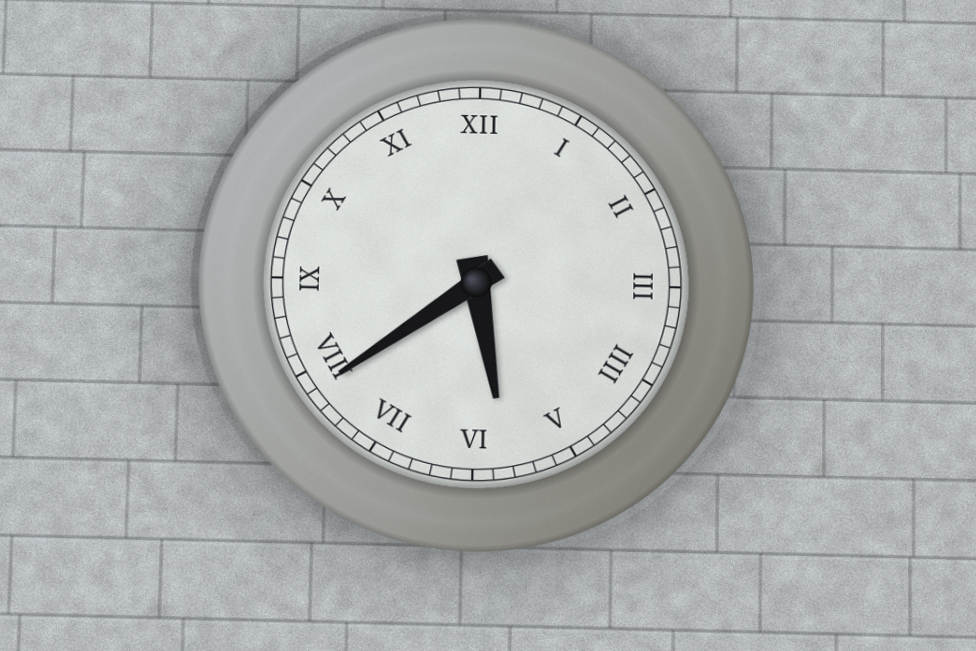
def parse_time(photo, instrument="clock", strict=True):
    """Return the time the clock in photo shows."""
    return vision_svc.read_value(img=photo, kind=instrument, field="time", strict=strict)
5:39
